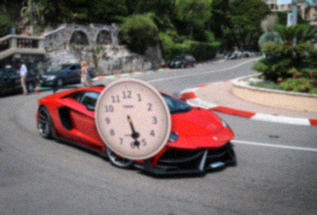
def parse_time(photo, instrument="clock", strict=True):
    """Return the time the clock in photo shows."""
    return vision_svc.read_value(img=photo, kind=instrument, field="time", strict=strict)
5:28
